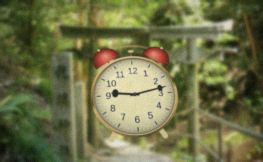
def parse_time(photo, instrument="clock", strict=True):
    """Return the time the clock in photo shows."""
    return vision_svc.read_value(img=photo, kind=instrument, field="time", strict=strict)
9:13
